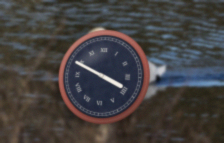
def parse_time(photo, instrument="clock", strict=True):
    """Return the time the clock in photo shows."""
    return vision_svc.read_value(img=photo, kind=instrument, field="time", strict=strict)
3:49
